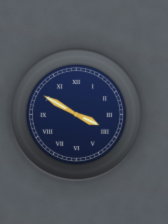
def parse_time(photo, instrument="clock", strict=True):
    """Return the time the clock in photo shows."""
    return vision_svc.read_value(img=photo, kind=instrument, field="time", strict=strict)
3:50
